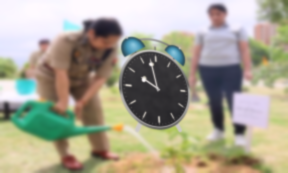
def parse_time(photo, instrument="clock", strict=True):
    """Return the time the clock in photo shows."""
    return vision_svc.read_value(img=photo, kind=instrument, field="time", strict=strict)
9:58
